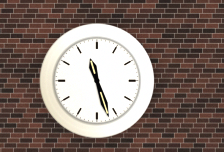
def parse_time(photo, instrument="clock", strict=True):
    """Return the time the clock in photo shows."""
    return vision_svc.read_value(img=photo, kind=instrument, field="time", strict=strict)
11:27
